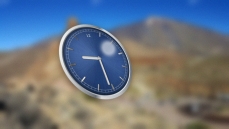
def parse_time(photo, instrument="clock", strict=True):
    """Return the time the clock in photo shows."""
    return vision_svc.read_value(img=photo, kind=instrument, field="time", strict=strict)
9:31
